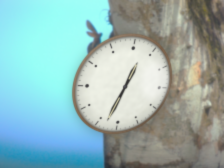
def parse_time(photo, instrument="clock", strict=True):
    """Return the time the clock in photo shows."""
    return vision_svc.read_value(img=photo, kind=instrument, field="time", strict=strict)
12:33
